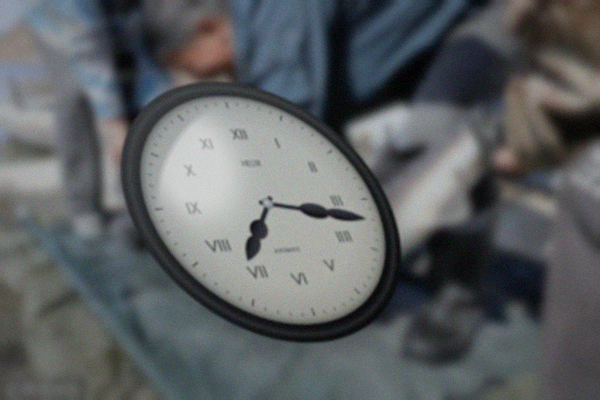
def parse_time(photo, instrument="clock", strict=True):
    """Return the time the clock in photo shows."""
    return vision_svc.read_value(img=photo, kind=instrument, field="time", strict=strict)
7:17
